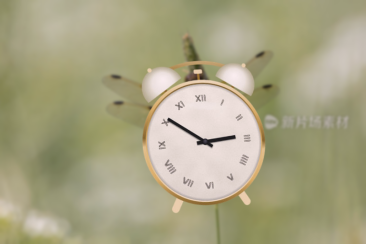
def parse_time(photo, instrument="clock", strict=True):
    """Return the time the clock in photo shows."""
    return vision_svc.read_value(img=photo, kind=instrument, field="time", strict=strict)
2:51
